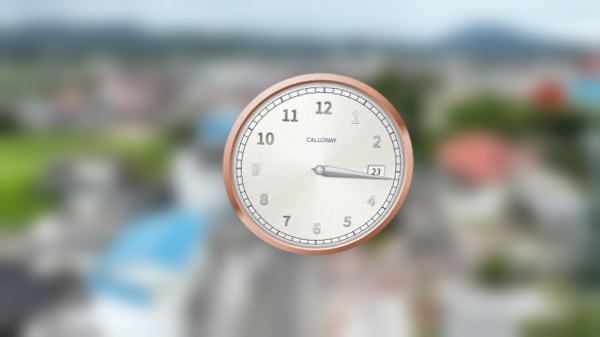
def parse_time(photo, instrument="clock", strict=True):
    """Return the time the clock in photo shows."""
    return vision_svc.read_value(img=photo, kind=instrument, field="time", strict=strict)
3:16
